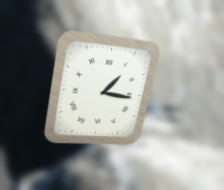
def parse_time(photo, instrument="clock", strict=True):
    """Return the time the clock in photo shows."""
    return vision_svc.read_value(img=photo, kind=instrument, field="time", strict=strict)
1:16
